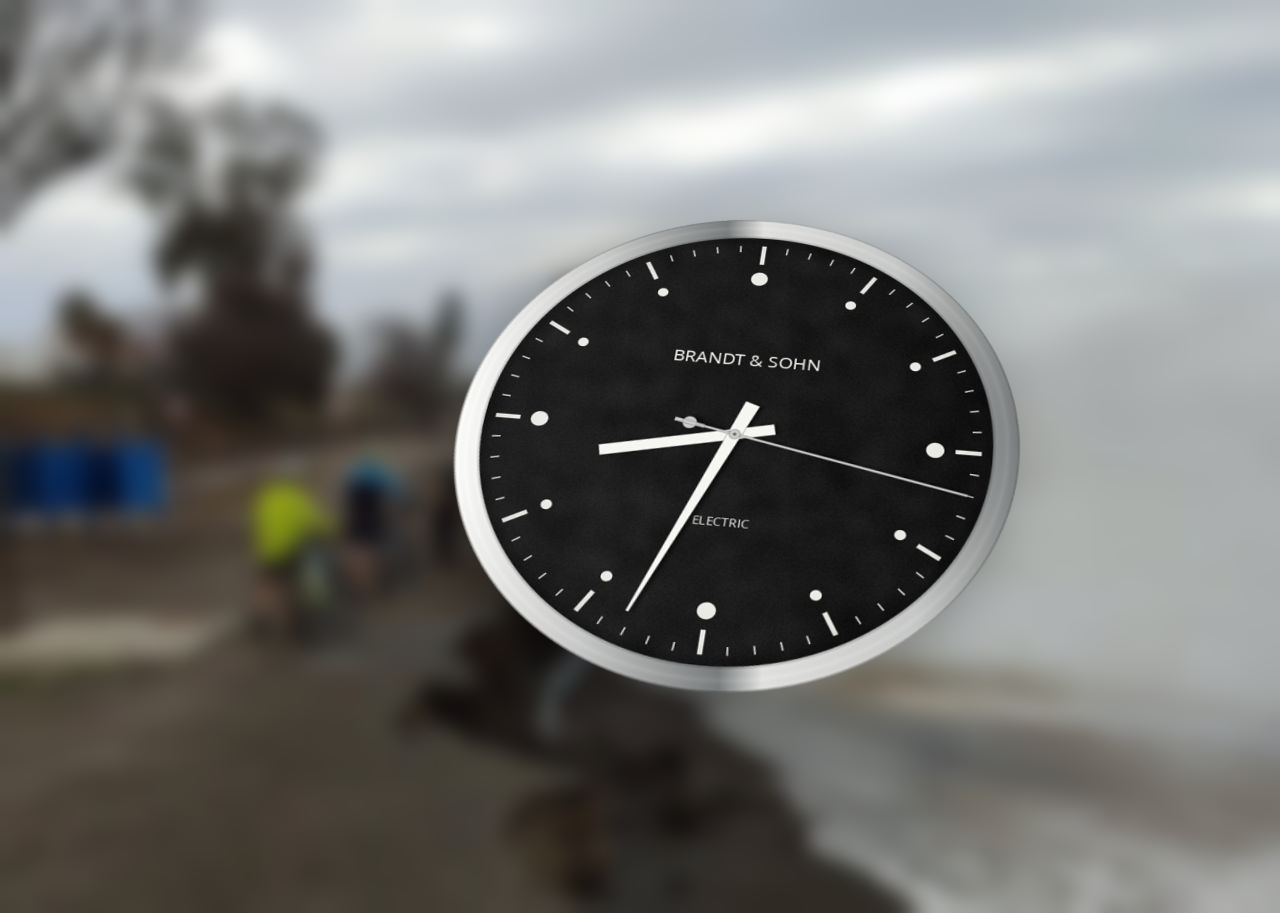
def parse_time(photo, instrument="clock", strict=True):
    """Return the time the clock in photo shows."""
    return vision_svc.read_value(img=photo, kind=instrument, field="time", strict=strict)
8:33:17
